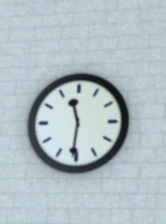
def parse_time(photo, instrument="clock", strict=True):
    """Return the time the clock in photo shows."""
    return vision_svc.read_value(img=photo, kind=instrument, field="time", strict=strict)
11:31
